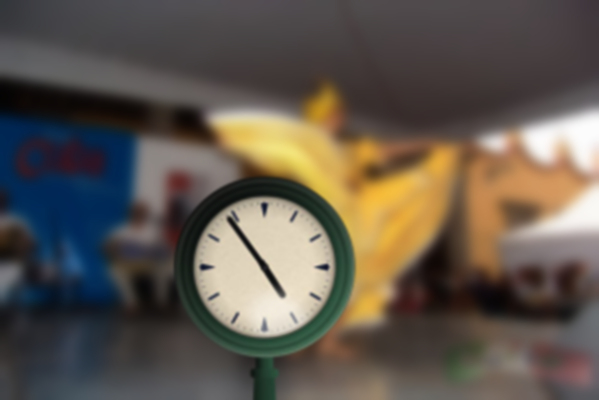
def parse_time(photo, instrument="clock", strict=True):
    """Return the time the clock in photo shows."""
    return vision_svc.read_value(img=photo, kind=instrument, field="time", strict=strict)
4:54
